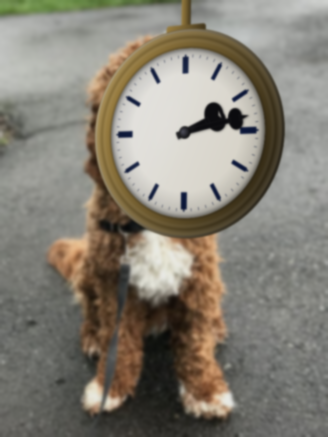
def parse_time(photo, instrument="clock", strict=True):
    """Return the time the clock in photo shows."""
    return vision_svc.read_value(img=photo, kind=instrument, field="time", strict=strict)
2:13
